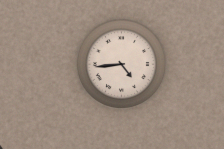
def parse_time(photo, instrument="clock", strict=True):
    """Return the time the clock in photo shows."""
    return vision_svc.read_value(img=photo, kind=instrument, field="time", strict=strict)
4:44
